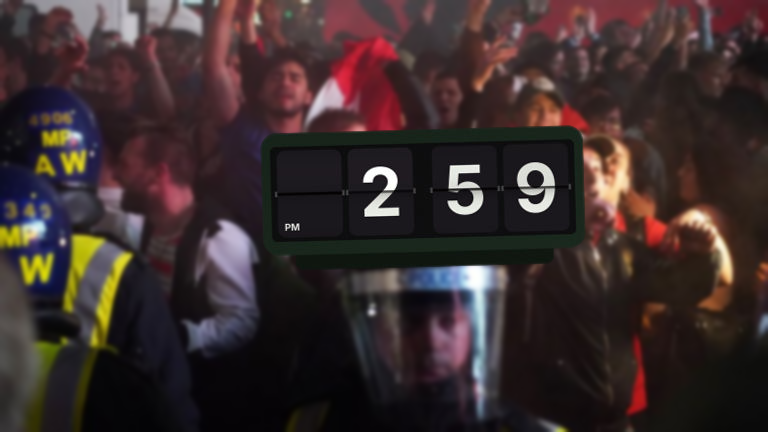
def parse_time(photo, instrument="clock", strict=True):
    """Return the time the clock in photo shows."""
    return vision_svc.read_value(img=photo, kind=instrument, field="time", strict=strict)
2:59
